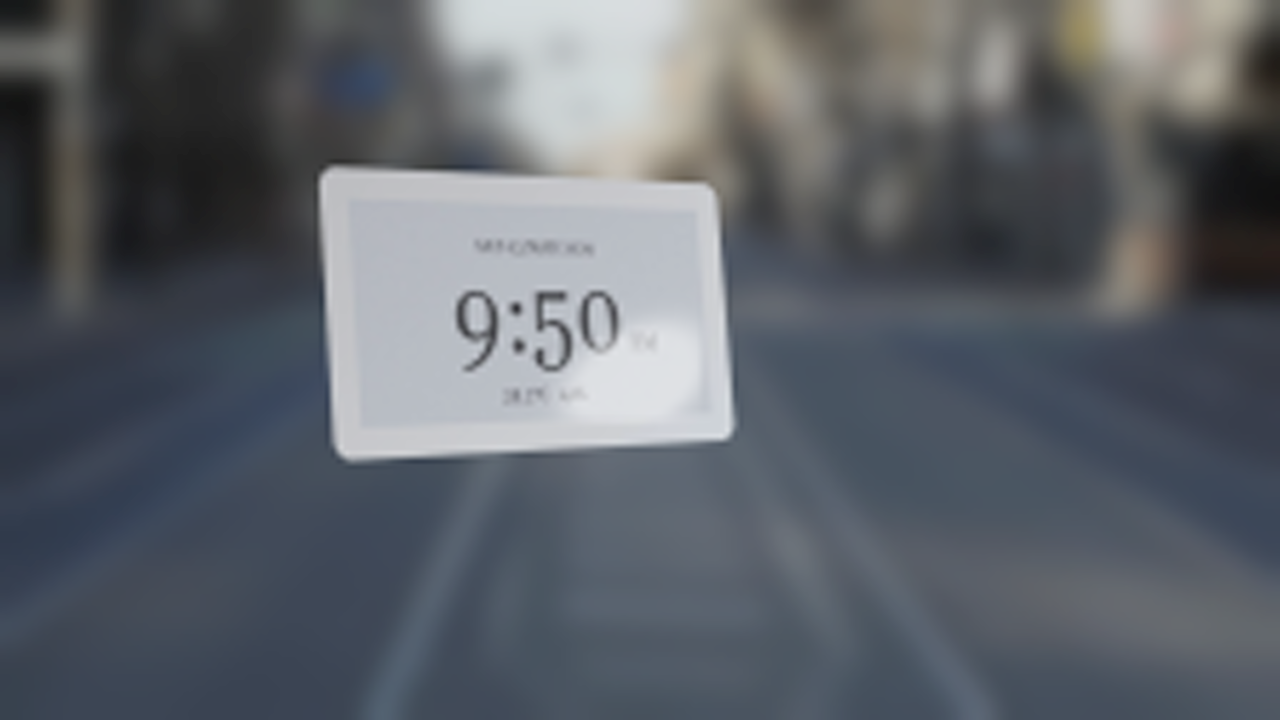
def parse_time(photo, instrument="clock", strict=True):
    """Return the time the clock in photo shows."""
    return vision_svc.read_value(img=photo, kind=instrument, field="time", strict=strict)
9:50
